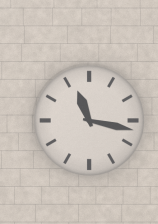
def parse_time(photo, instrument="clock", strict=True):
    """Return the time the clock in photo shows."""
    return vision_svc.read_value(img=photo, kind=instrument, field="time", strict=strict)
11:17
